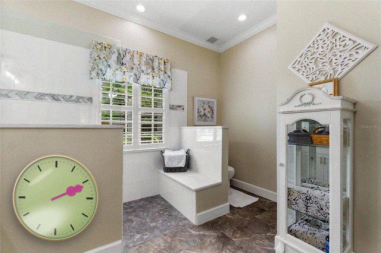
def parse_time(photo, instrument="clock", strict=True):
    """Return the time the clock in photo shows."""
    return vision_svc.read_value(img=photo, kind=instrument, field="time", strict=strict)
2:11
